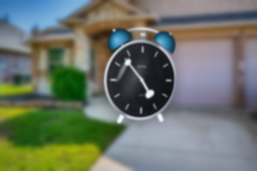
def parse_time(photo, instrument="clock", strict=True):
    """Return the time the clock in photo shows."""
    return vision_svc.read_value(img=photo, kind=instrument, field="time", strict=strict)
4:53
